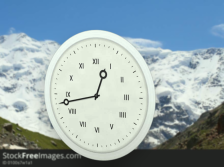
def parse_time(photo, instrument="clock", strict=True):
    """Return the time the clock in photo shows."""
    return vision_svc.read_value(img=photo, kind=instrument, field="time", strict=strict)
12:43
